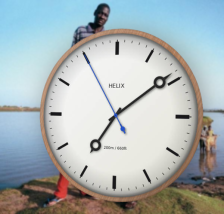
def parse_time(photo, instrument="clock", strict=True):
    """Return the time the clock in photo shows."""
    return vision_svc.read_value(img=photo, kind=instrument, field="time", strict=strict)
7:08:55
